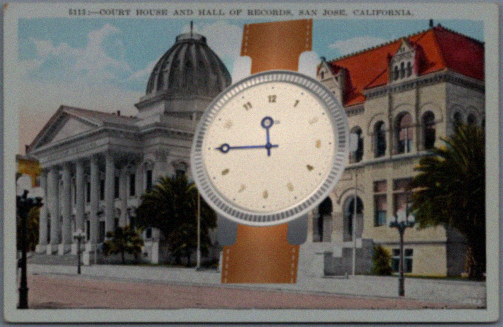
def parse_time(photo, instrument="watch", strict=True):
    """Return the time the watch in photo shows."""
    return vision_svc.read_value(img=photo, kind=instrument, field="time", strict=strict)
11:45
